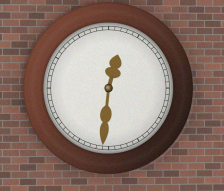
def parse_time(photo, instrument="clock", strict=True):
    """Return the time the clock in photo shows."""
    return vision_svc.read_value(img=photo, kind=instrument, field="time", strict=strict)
12:31
